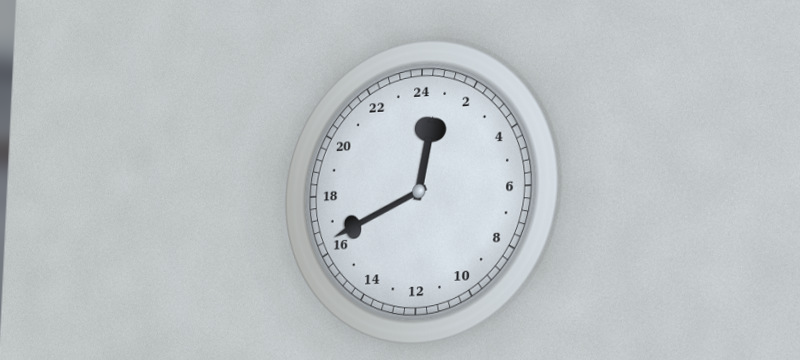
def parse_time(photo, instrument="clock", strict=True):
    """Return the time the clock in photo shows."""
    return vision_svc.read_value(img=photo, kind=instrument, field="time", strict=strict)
0:41
